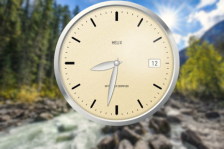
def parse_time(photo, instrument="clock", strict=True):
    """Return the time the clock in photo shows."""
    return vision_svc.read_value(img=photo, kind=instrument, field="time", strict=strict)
8:32
